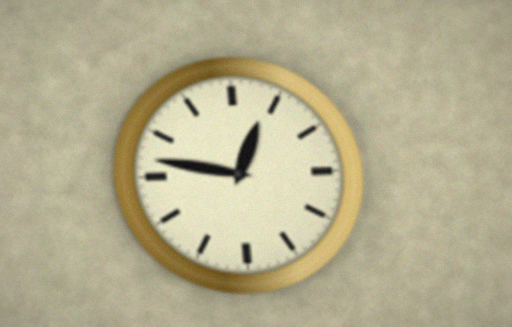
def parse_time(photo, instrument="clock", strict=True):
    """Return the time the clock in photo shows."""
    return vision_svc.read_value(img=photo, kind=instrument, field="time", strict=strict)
12:47
